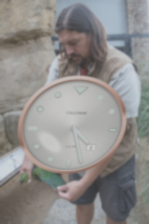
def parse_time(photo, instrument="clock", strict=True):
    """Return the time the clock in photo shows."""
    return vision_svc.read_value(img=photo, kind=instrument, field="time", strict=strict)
4:27
